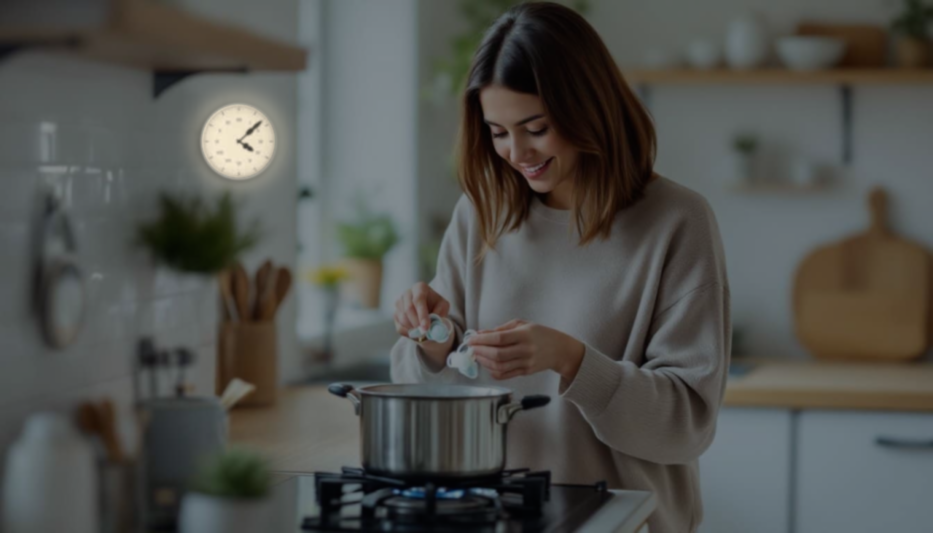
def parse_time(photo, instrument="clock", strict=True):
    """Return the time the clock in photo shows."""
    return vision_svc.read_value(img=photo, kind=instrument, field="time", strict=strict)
4:08
